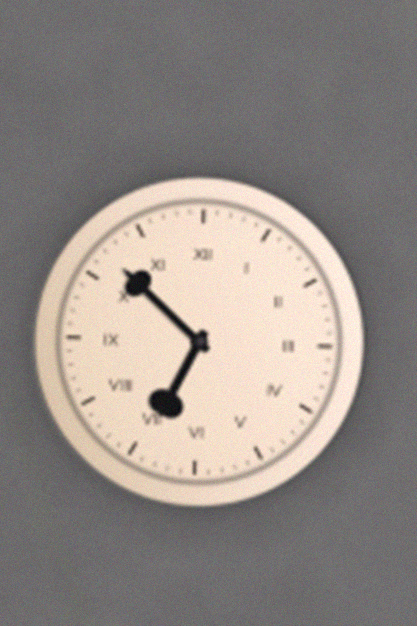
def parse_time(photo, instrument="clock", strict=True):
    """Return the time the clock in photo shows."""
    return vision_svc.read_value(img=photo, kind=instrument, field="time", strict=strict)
6:52
